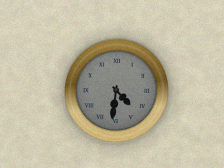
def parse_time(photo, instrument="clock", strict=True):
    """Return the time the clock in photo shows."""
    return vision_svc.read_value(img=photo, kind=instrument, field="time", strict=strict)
4:31
